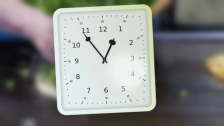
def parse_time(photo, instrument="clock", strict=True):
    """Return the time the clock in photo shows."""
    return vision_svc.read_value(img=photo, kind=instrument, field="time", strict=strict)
12:54
